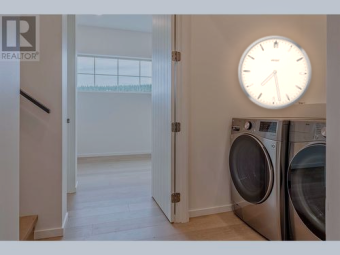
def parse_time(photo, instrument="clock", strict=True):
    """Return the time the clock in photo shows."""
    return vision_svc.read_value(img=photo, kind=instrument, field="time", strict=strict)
7:28
